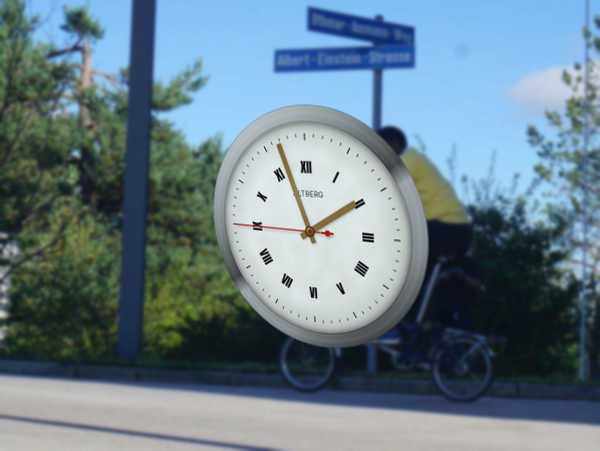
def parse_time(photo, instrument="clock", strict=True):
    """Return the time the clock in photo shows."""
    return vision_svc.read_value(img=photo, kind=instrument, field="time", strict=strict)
1:56:45
